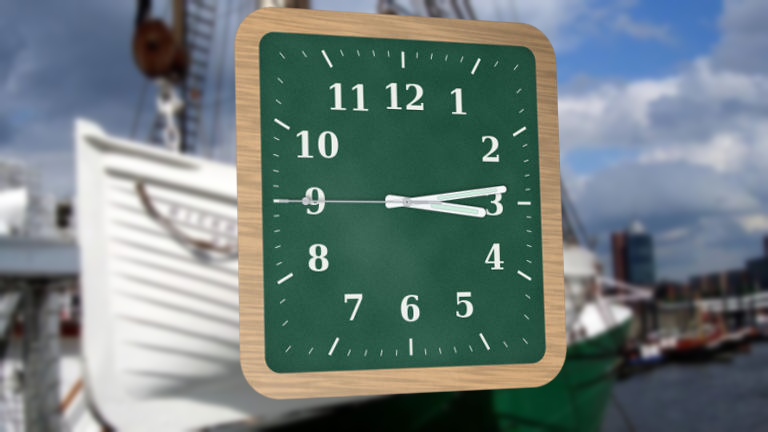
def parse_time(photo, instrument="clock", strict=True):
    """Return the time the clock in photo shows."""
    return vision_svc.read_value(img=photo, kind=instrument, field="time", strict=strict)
3:13:45
